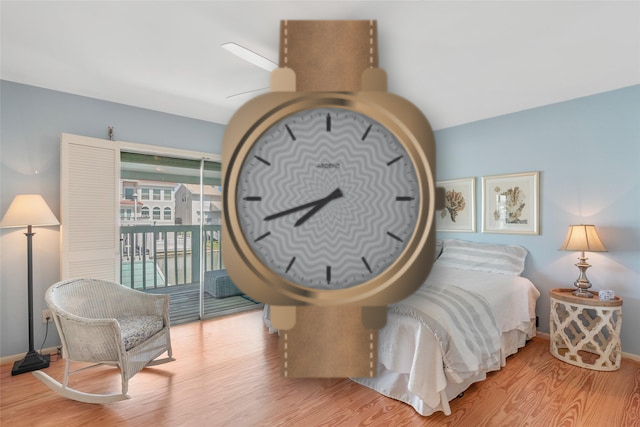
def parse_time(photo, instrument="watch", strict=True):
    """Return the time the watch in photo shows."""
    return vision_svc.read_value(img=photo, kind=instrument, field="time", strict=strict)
7:42
